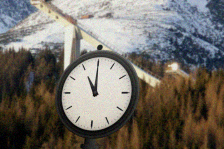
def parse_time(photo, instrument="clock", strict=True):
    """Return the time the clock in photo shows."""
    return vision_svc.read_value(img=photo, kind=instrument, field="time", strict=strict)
11:00
